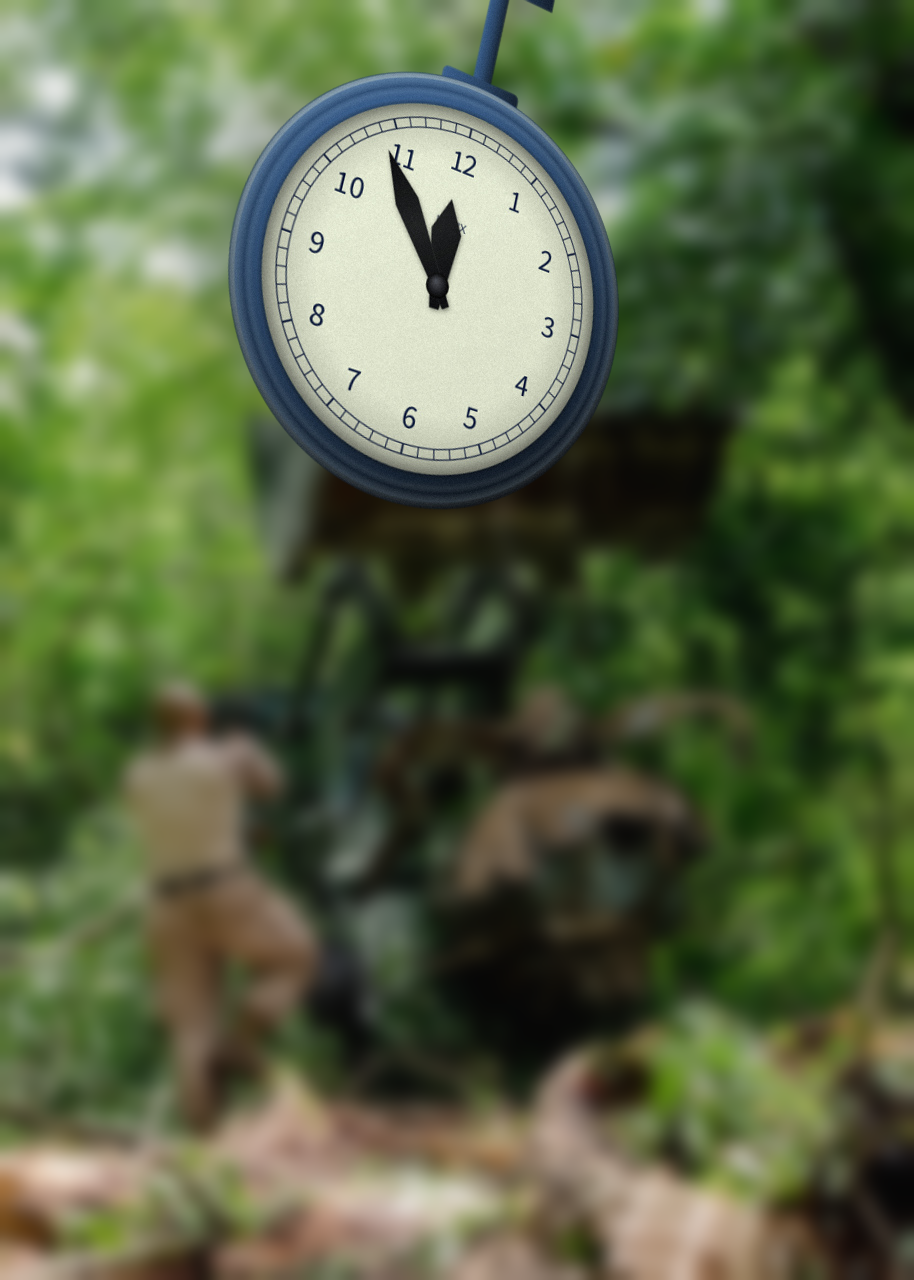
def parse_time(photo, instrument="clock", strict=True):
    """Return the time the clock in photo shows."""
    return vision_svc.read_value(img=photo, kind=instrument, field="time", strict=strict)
11:54
